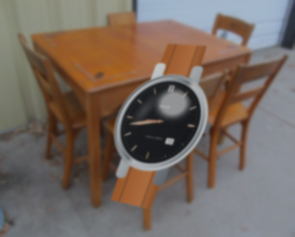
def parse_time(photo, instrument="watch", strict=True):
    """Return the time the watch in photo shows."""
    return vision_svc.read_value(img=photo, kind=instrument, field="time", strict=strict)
8:43
